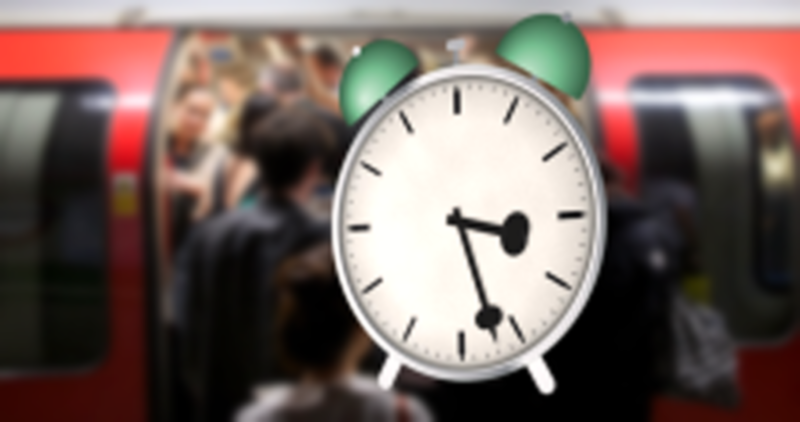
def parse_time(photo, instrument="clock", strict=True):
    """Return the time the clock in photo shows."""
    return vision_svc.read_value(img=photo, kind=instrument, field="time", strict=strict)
3:27
